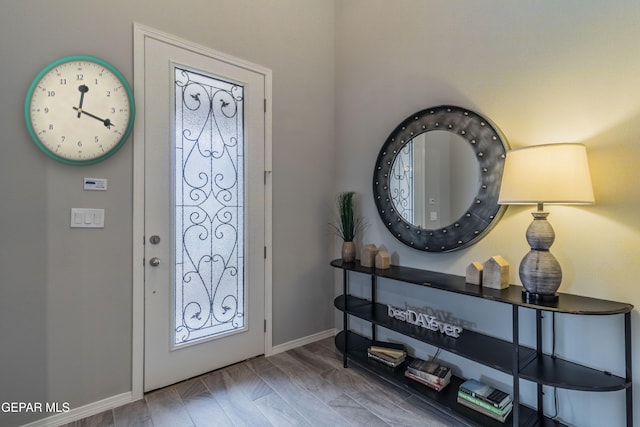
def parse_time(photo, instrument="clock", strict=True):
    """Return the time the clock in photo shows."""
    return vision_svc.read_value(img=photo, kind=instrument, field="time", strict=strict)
12:19
